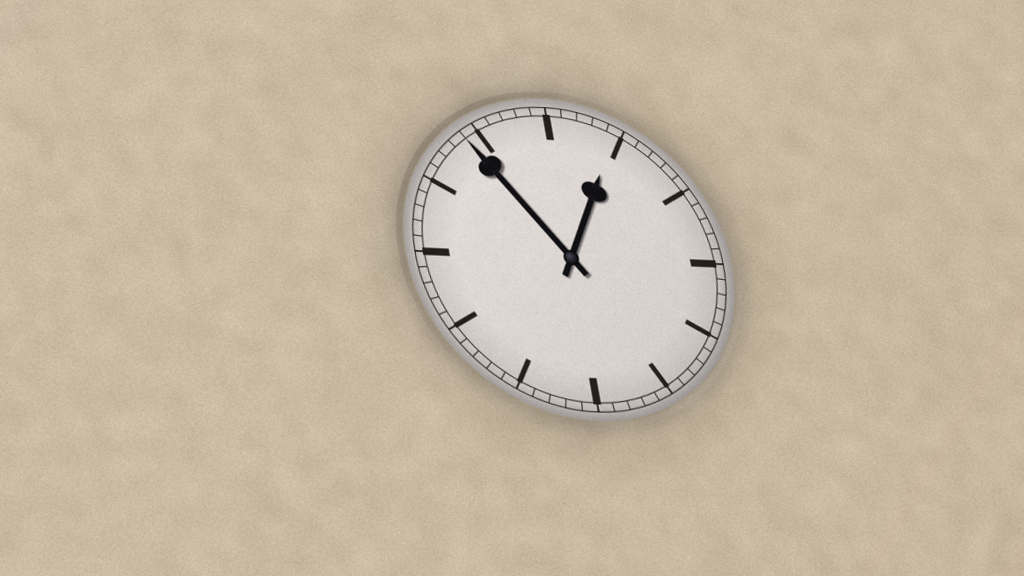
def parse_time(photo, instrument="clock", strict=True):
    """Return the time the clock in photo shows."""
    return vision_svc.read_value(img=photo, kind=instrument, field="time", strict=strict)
12:54
